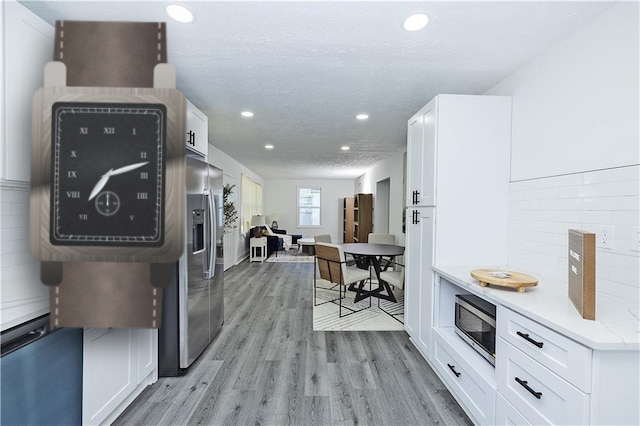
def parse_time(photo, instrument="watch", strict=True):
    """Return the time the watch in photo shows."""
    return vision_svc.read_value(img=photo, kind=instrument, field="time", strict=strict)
7:12
